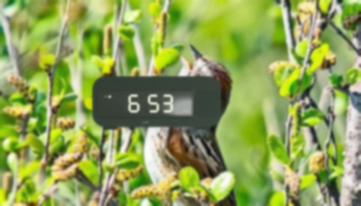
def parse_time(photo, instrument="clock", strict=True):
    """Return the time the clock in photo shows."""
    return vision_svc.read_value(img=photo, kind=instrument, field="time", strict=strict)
6:53
